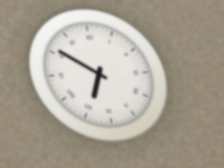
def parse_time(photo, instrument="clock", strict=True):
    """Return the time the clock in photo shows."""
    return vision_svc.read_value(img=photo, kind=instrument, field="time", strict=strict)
6:51
